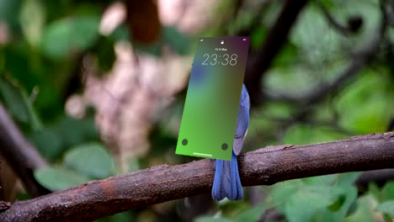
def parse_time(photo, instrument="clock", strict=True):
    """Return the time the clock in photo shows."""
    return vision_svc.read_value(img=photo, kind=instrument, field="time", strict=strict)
23:38
